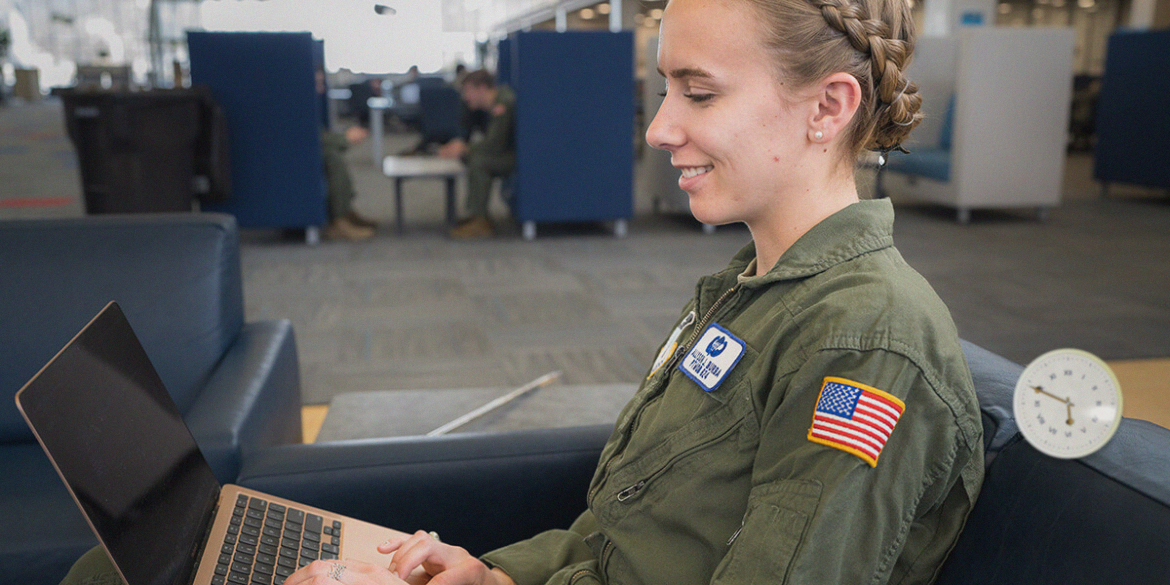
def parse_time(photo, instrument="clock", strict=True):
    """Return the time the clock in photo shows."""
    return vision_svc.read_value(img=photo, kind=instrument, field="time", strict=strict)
5:49
